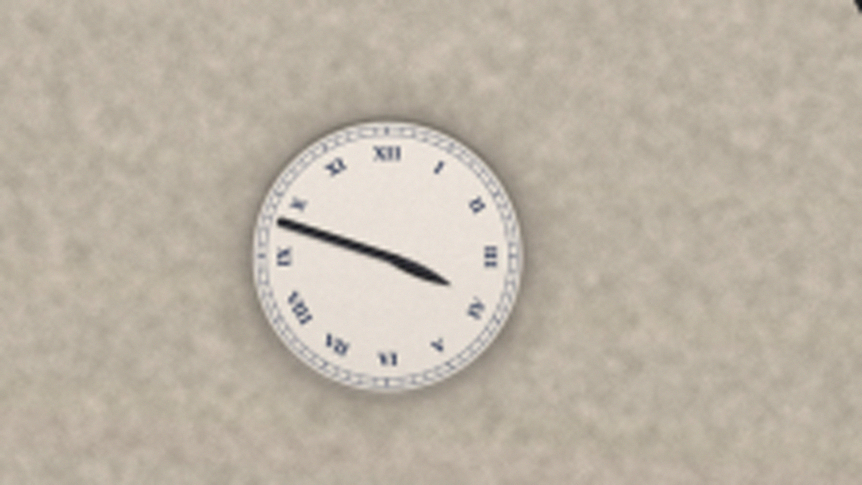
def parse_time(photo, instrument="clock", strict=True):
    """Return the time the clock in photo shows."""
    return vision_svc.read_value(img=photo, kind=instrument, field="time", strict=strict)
3:48
